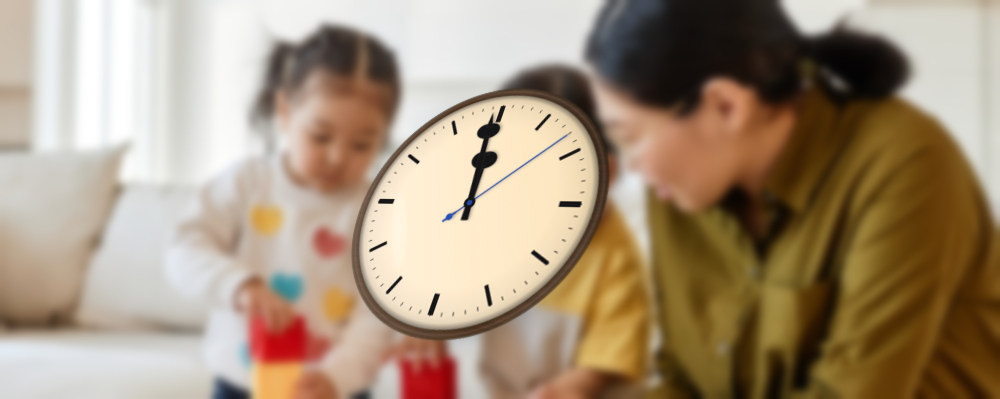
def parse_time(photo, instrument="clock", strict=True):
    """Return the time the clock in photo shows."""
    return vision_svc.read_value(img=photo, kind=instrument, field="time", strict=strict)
11:59:08
